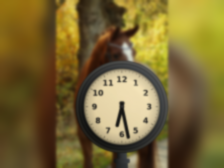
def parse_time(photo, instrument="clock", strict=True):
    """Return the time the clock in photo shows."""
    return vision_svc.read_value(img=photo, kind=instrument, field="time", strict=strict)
6:28
